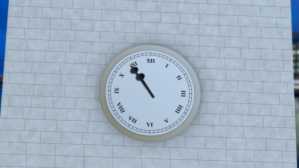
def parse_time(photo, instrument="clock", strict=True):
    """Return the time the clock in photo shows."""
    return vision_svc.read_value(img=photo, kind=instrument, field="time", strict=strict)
10:54
